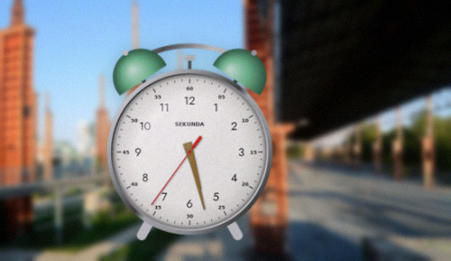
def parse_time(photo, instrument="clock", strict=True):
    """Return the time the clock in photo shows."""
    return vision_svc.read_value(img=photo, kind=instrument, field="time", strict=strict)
5:27:36
